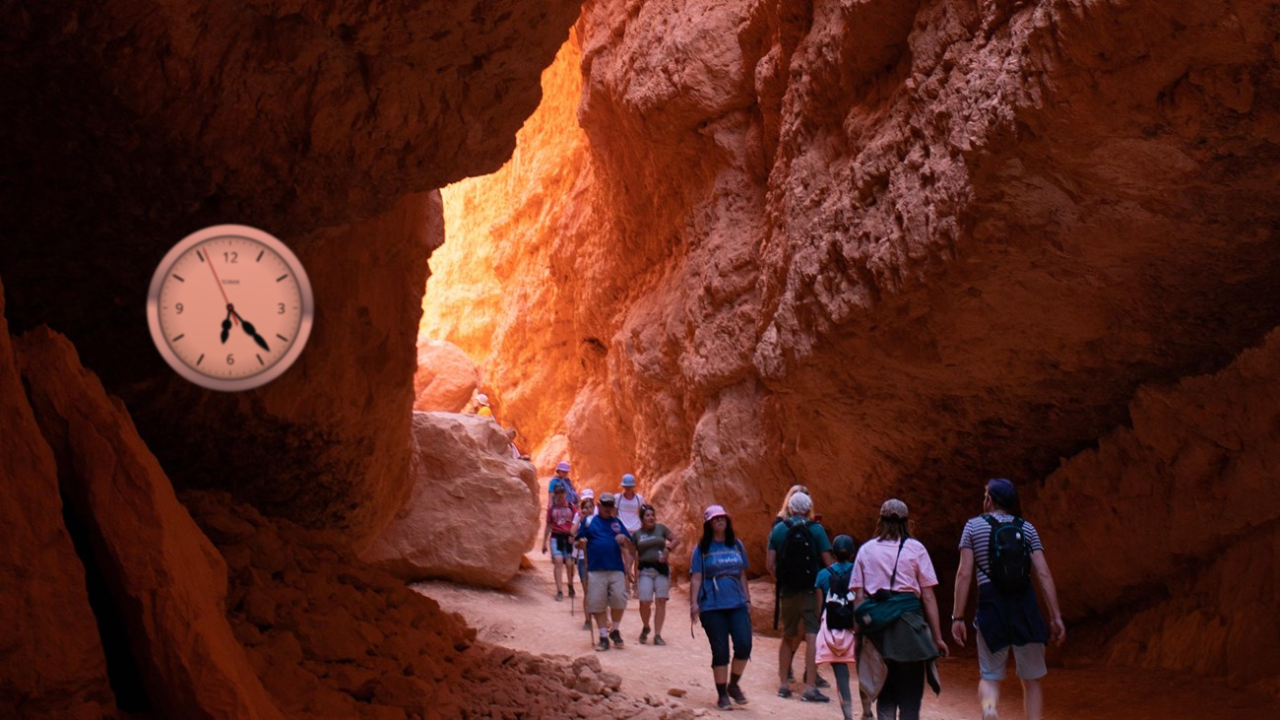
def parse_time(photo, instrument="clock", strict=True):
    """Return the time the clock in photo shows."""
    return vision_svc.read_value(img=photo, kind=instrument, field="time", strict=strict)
6:22:56
